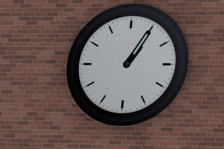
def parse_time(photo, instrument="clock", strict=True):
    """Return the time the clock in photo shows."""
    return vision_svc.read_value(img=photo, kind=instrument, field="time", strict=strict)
1:05
